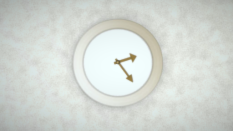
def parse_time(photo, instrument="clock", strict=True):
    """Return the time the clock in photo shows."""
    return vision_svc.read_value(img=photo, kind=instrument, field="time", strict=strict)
2:24
